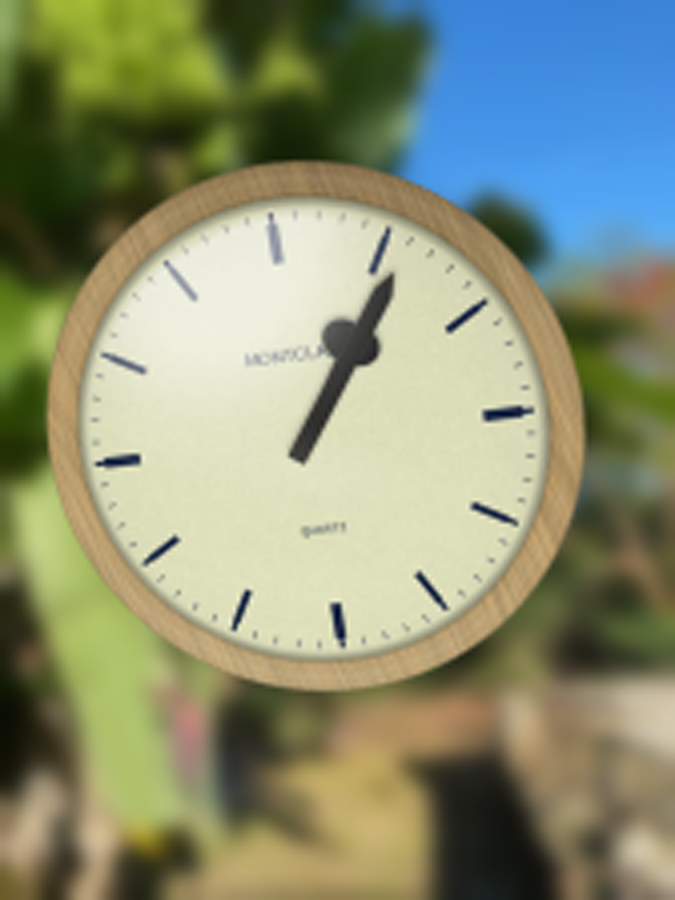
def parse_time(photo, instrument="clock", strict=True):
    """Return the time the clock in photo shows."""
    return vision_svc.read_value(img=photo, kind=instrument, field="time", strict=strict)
1:06
